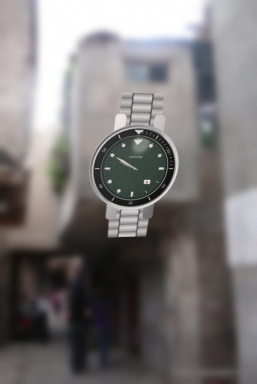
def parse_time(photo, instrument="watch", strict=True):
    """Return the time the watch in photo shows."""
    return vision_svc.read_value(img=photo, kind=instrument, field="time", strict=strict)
9:50
